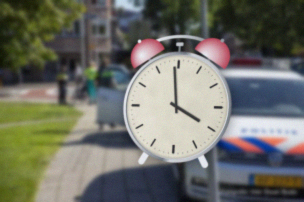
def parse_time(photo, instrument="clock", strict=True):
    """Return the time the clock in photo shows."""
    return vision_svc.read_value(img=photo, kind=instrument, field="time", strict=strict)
3:59
